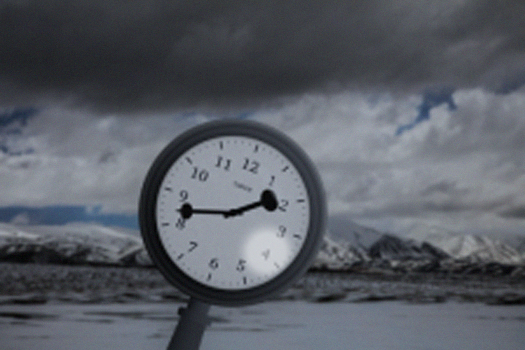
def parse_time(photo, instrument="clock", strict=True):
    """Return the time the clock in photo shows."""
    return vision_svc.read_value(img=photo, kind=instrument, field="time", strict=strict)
1:42
